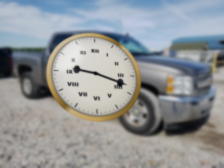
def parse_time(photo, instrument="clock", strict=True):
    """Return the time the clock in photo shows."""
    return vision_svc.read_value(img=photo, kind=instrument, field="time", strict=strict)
9:18
